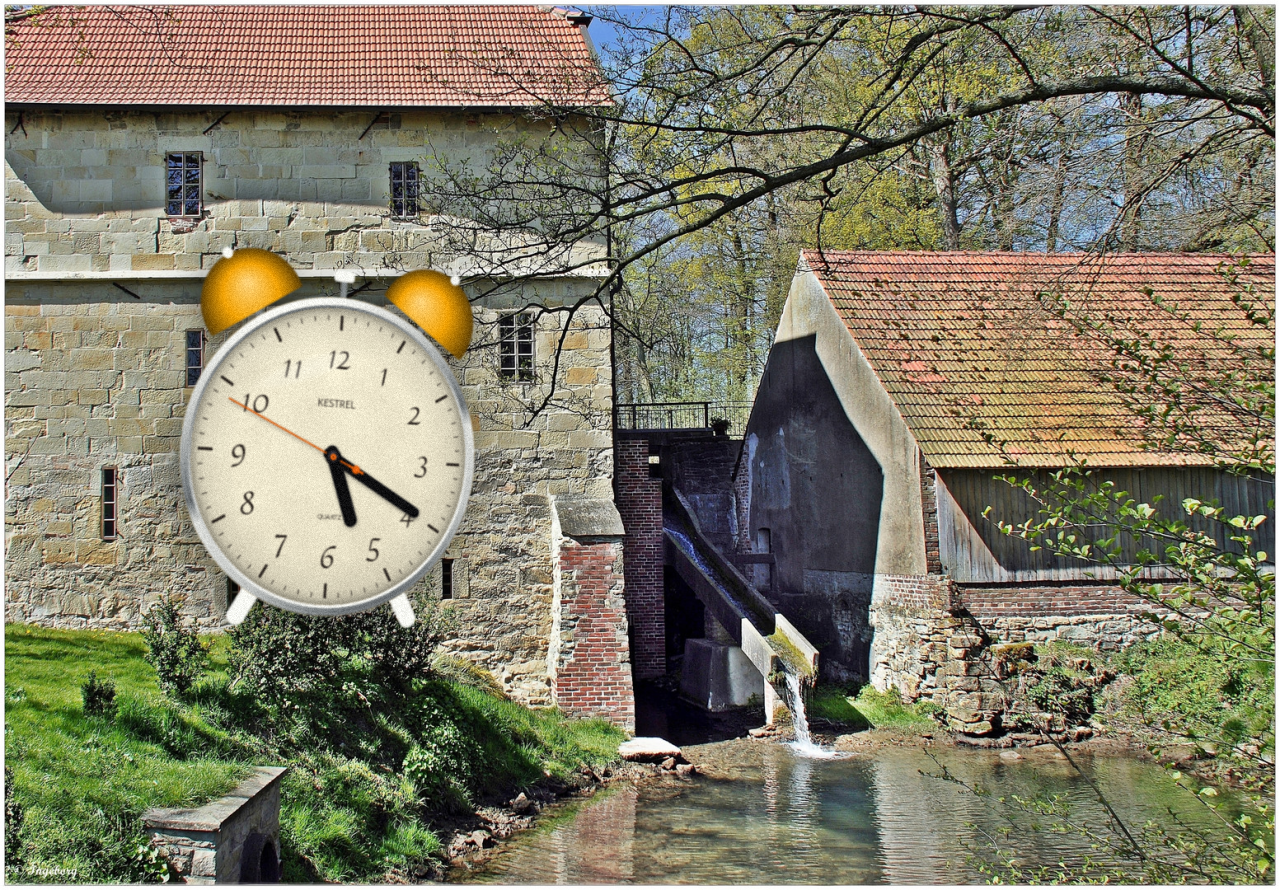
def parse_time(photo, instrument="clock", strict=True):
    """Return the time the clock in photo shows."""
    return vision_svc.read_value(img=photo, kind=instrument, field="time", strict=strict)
5:19:49
